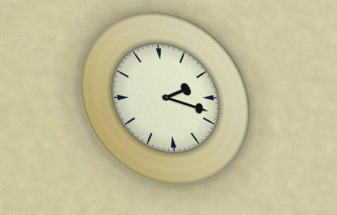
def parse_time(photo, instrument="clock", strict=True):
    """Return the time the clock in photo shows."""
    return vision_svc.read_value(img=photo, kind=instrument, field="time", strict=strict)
2:18
